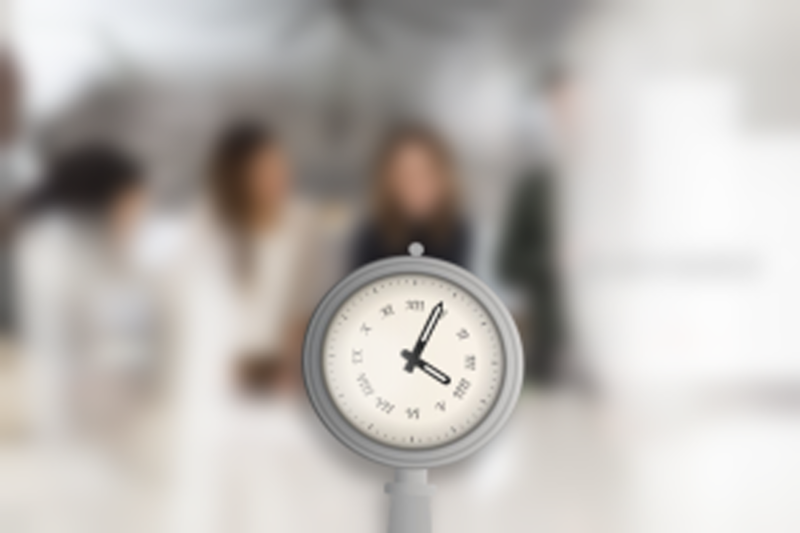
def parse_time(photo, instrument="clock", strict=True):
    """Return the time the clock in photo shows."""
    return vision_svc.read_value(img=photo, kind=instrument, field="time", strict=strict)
4:04
